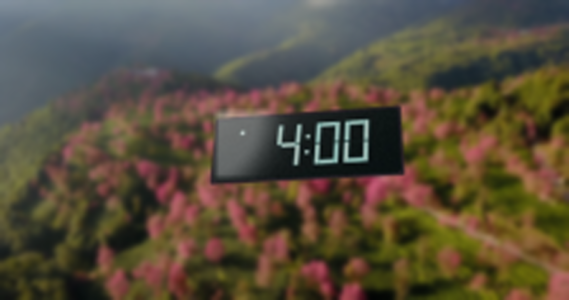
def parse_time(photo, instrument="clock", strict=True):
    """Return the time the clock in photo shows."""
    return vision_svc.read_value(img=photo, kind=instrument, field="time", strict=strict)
4:00
